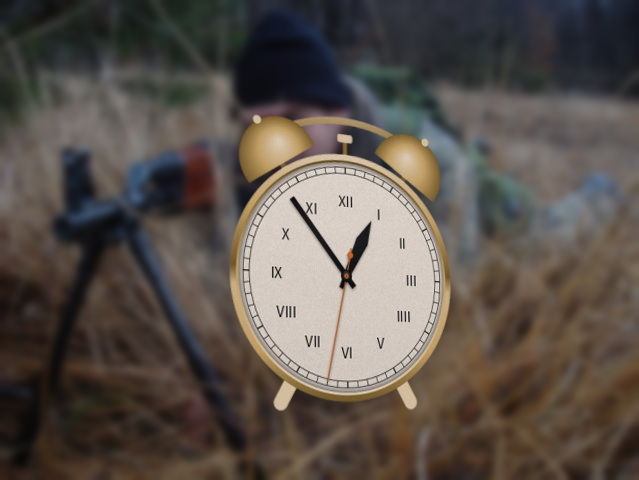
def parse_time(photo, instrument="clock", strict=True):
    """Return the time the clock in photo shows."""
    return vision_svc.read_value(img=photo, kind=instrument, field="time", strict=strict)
12:53:32
